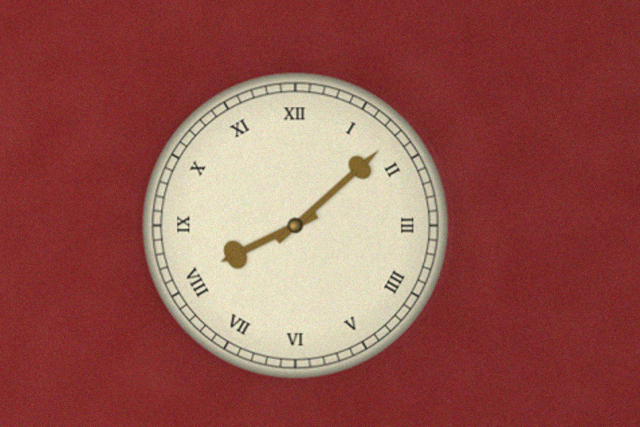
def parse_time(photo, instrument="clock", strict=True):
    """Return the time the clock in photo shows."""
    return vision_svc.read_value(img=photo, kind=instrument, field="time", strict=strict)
8:08
